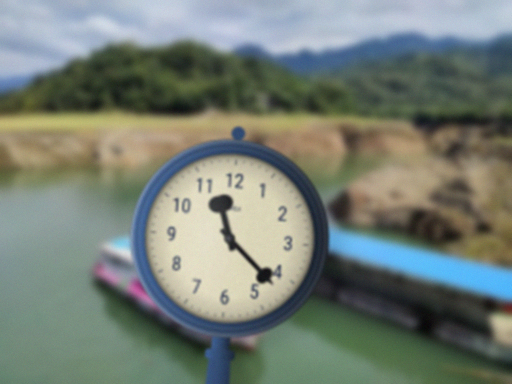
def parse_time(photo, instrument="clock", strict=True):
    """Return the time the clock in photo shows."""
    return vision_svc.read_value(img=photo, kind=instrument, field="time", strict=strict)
11:22
